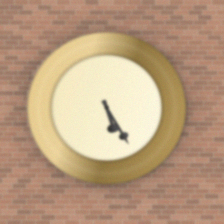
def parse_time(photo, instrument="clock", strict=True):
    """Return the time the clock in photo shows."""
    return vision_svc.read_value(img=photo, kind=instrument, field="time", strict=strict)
5:25
